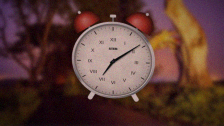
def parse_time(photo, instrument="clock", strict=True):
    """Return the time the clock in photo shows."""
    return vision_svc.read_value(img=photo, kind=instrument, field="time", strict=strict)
7:09
